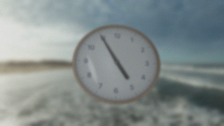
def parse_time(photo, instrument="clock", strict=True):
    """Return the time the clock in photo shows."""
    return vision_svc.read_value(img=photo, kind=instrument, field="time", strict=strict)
4:55
